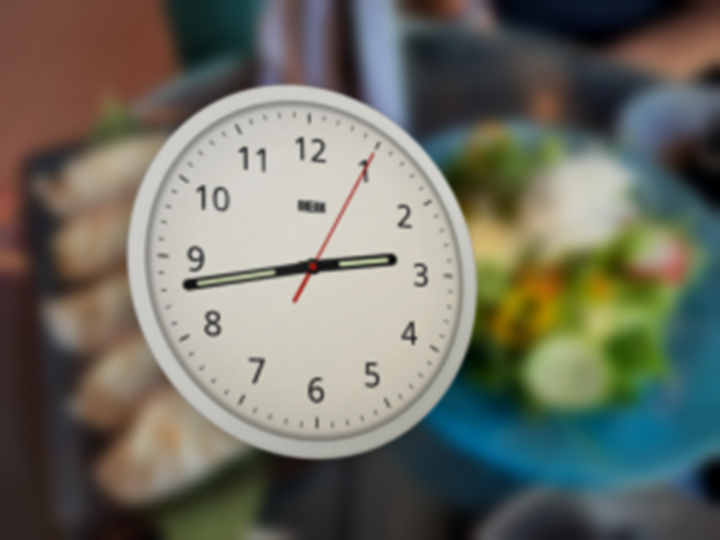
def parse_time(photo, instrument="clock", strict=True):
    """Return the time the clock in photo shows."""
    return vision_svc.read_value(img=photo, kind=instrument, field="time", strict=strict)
2:43:05
